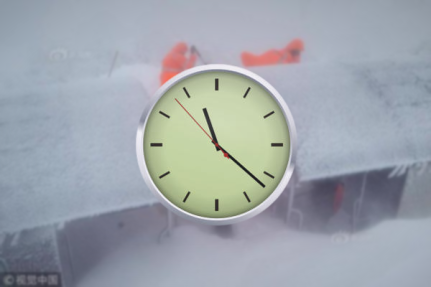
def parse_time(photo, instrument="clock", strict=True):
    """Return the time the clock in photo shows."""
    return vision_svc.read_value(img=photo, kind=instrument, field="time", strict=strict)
11:21:53
